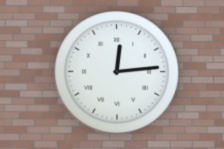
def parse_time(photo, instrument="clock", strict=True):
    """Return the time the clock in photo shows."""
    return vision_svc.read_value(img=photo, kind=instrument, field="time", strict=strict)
12:14
